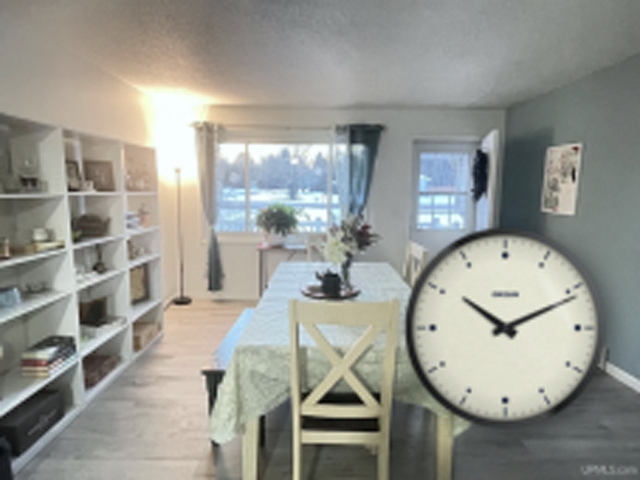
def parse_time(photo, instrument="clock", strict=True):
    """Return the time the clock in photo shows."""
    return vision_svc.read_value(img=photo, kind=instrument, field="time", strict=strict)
10:11
